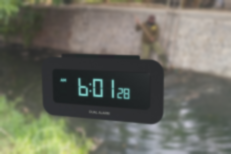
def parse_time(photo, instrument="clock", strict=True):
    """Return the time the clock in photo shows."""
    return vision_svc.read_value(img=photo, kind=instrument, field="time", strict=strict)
6:01
